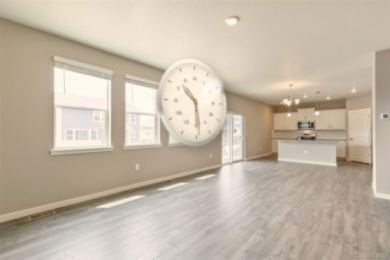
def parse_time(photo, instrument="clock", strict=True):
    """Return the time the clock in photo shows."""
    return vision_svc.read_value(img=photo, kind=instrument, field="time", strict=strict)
10:29
